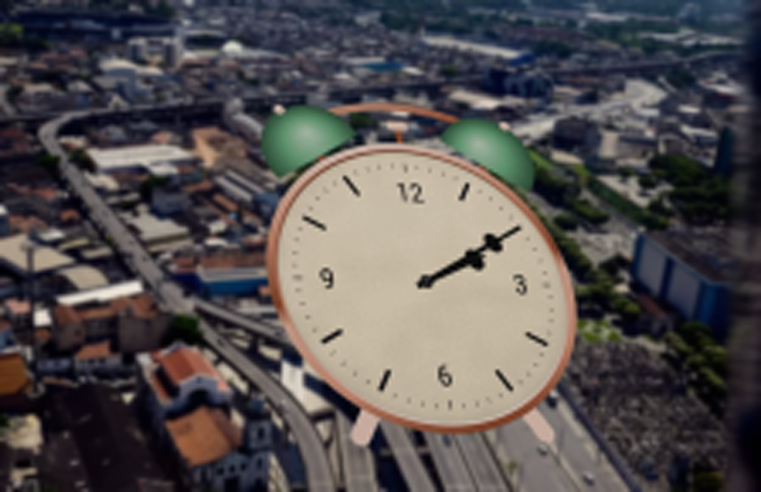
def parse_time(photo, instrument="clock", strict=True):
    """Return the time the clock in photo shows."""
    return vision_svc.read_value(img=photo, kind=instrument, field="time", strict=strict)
2:10
